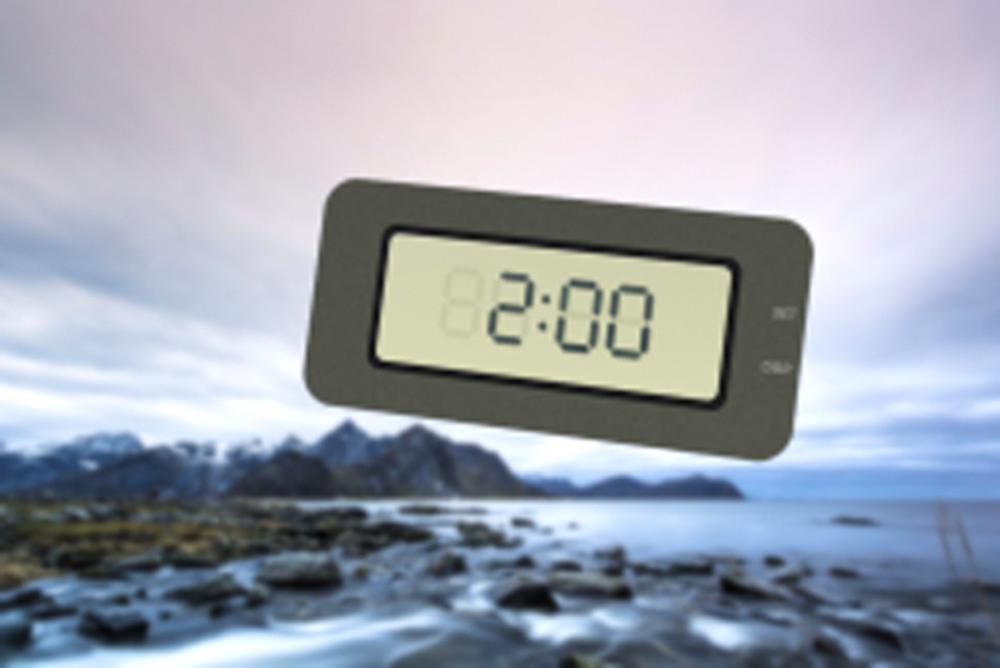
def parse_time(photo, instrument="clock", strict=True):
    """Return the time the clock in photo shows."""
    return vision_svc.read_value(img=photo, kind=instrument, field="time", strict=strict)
2:00
